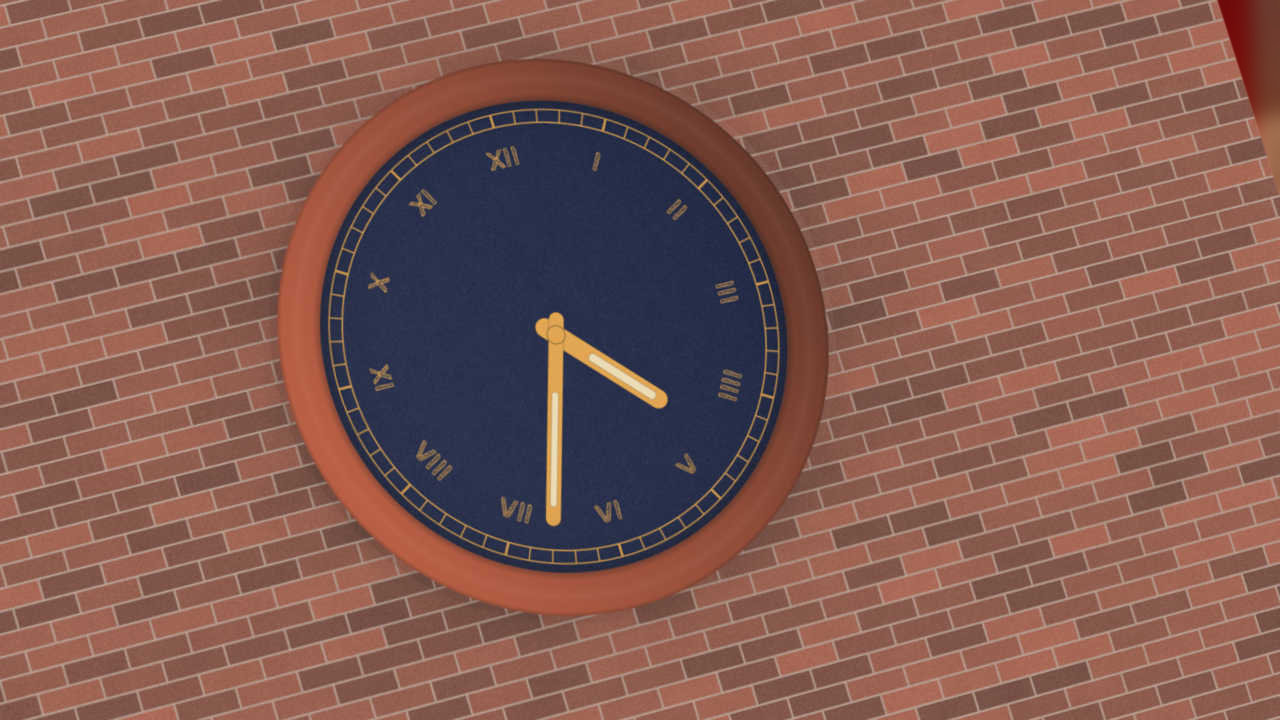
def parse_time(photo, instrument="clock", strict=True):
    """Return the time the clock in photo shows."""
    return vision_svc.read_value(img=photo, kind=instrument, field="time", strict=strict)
4:33
